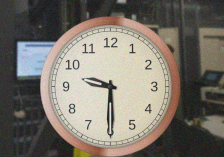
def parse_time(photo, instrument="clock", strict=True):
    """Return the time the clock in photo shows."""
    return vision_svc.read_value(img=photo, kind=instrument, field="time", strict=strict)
9:30
